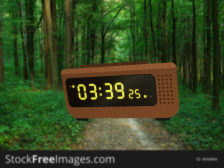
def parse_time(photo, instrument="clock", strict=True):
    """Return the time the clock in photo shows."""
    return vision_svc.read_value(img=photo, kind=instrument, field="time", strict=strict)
3:39:25
